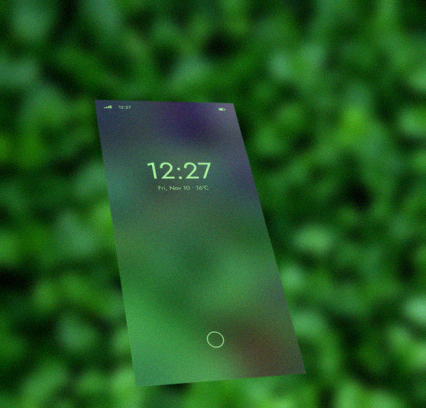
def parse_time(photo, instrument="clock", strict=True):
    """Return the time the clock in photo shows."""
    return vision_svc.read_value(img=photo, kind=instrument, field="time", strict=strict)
12:27
